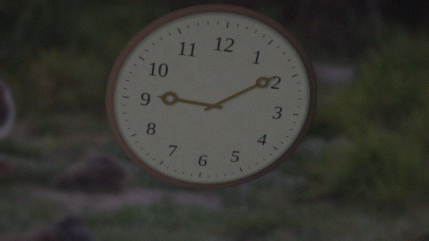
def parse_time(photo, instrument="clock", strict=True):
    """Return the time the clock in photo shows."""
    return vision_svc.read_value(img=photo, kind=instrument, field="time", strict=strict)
9:09
